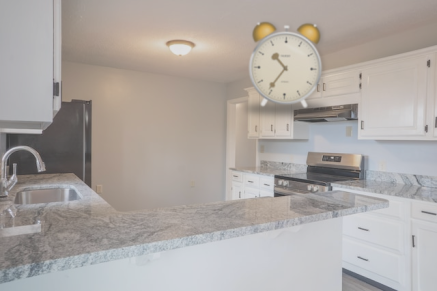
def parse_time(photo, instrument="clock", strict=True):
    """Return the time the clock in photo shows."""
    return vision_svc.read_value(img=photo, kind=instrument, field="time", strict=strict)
10:36
